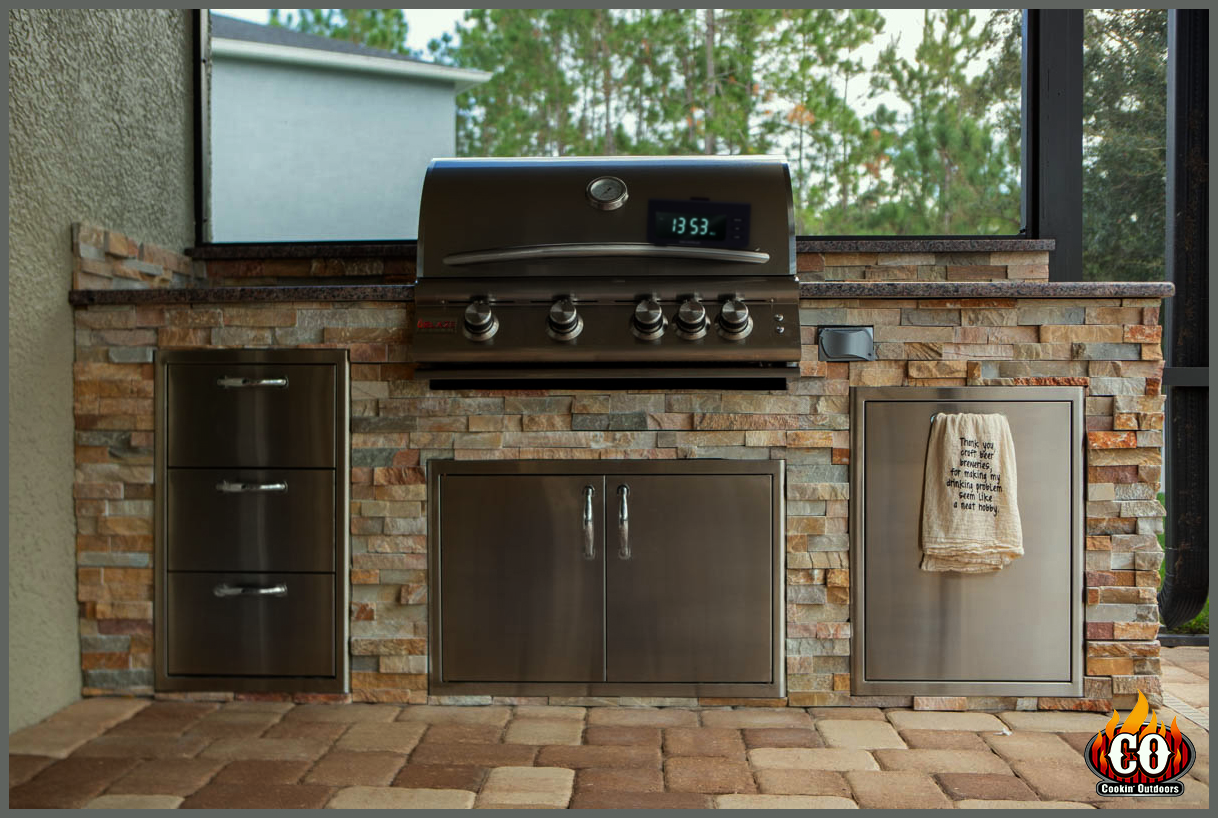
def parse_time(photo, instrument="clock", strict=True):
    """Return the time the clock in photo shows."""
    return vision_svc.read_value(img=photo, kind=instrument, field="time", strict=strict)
13:53
